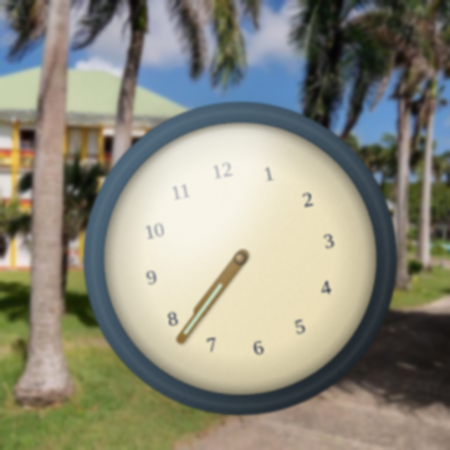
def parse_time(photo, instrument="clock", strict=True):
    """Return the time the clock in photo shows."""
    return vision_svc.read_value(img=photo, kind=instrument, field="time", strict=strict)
7:38
